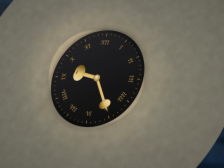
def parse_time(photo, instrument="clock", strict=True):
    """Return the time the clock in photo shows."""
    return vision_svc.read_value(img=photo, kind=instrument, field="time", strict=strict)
9:25
